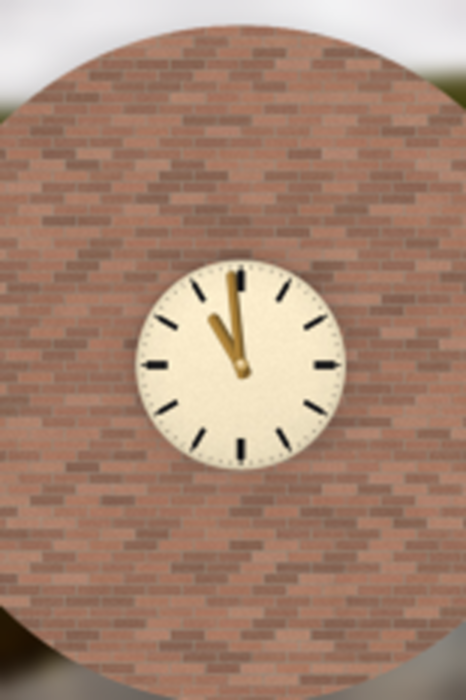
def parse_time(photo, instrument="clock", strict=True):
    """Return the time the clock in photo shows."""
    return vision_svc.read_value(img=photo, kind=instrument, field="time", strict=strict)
10:59
